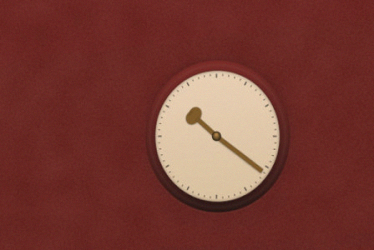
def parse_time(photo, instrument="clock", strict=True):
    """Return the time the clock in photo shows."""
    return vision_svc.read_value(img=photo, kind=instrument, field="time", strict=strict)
10:21
